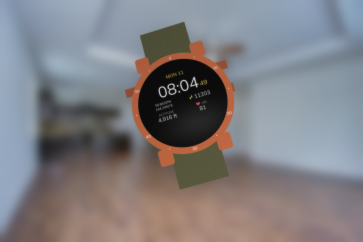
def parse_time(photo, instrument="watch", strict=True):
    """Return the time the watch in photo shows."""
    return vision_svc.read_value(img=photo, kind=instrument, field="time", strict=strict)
8:04
